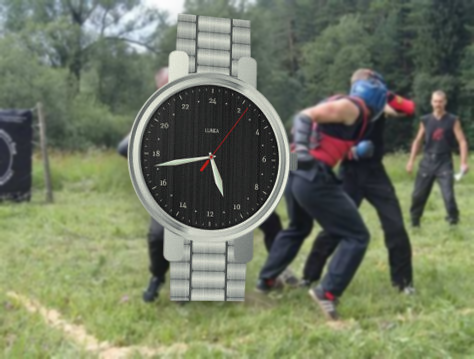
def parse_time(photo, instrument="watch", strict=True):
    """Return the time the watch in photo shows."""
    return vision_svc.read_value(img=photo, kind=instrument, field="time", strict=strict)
10:43:06
